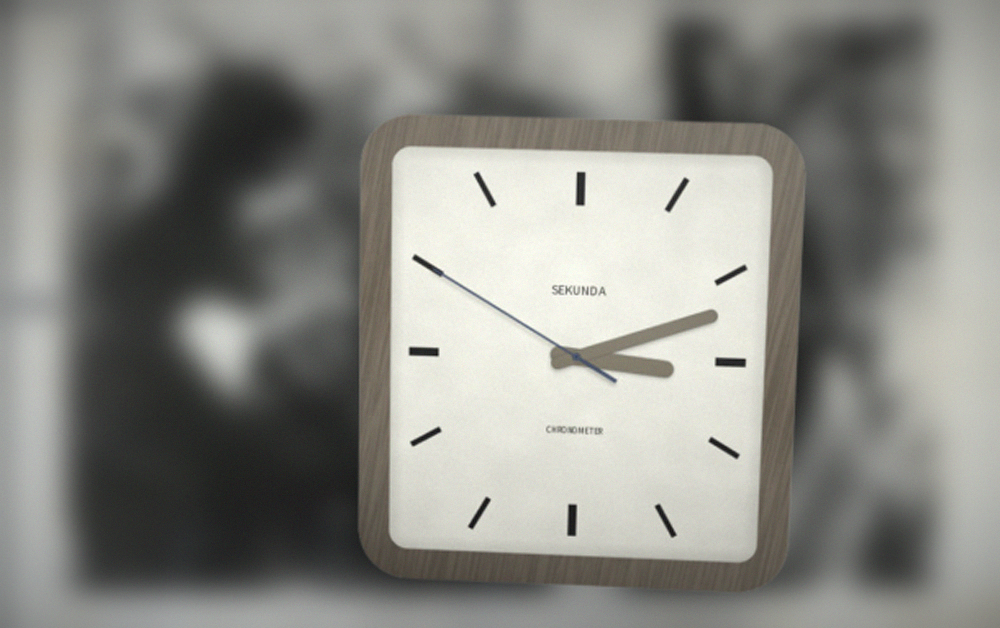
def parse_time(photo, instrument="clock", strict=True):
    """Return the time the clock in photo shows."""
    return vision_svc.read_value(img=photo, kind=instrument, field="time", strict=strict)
3:11:50
